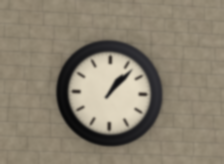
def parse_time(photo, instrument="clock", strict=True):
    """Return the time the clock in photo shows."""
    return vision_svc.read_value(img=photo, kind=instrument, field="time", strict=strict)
1:07
